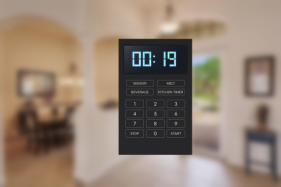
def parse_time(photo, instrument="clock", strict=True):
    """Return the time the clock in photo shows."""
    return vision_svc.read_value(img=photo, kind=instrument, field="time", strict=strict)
0:19
